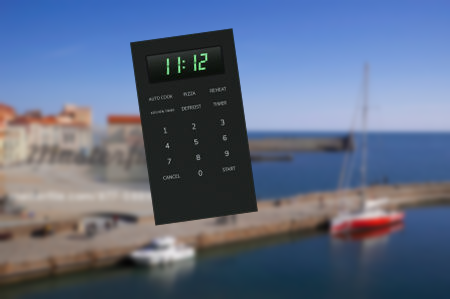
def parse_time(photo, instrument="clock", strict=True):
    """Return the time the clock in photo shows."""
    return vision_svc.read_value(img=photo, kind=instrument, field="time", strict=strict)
11:12
